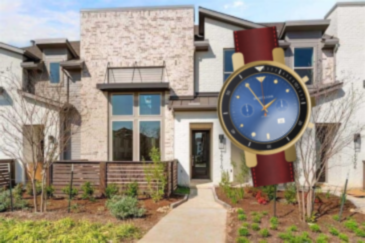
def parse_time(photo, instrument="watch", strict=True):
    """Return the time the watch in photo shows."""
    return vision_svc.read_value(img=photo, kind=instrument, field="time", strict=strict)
1:55
